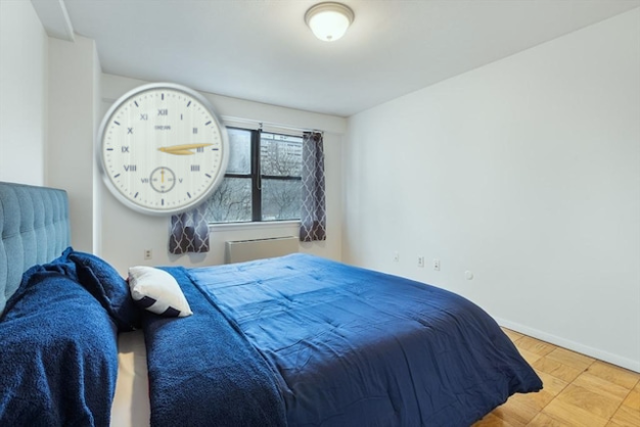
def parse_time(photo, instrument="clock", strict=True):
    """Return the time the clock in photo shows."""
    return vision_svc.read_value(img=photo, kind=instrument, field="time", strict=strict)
3:14
